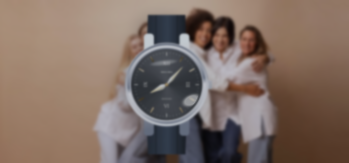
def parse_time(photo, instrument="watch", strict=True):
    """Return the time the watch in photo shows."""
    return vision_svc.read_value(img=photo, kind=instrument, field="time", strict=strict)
8:07
